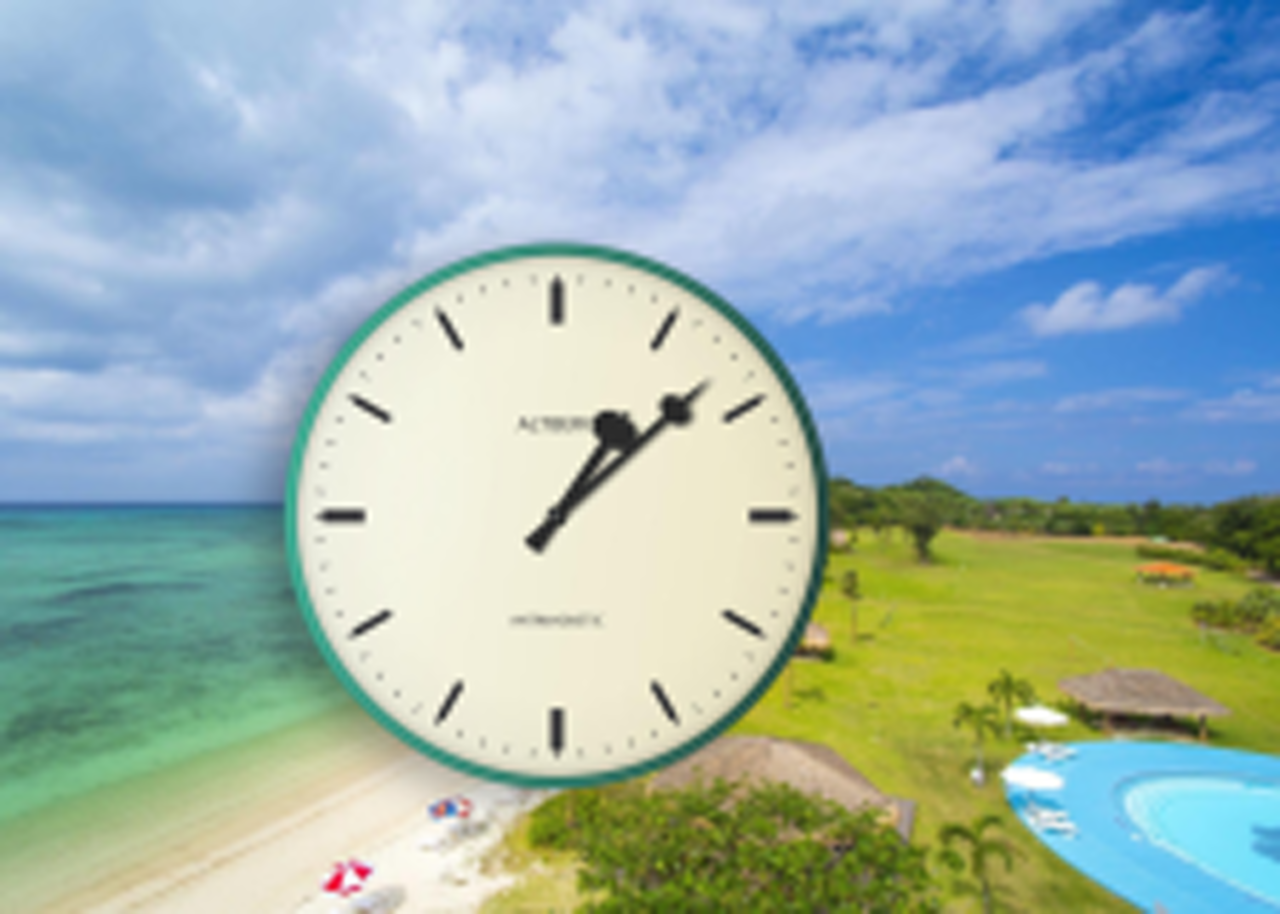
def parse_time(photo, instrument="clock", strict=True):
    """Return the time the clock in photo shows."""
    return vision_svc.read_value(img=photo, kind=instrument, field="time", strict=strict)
1:08
